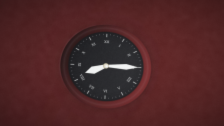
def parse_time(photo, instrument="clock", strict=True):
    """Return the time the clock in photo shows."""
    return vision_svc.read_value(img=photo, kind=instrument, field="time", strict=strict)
8:15
